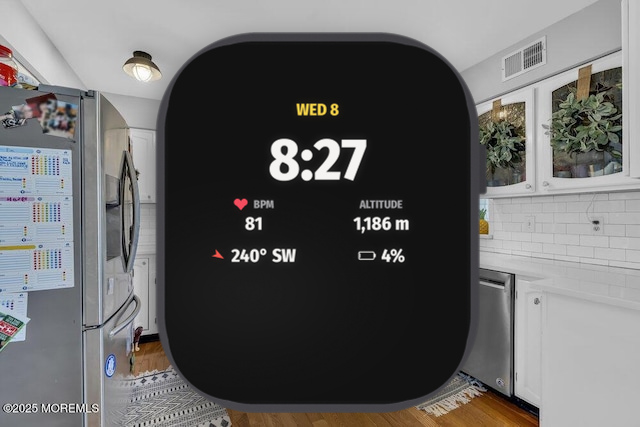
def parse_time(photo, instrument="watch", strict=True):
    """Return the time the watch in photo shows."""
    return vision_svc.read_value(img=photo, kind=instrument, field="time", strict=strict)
8:27
